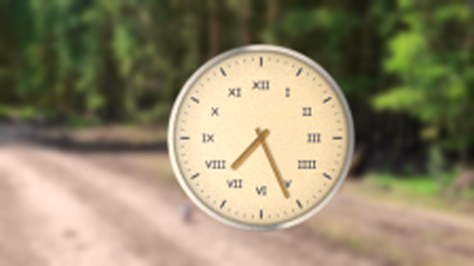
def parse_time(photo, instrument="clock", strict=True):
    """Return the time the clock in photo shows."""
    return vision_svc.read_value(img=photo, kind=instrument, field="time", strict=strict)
7:26
